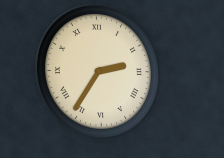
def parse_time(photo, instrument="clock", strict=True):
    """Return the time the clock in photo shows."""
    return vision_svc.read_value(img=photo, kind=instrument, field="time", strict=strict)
2:36
